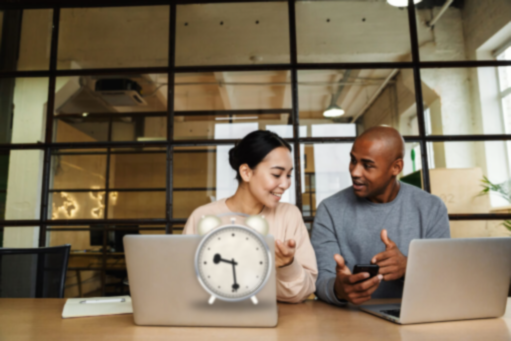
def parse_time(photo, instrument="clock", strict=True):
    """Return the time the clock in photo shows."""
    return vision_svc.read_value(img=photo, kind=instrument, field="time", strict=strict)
9:29
